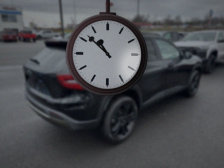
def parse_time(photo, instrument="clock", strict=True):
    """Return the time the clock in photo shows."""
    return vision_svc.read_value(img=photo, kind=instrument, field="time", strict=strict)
10:52
